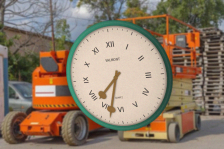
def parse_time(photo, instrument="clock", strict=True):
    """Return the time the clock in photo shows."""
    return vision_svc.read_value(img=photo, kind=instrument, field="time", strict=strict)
7:33
